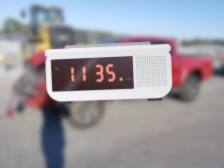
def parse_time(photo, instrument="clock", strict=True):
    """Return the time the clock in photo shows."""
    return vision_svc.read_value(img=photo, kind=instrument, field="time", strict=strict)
11:35
